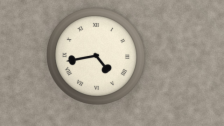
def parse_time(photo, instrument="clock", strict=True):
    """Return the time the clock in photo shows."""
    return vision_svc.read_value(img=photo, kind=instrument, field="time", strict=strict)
4:43
